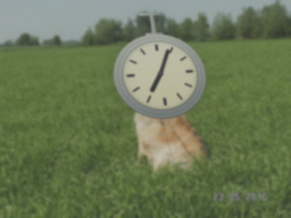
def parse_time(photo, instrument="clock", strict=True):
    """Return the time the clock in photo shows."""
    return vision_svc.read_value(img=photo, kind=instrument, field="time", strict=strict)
7:04
